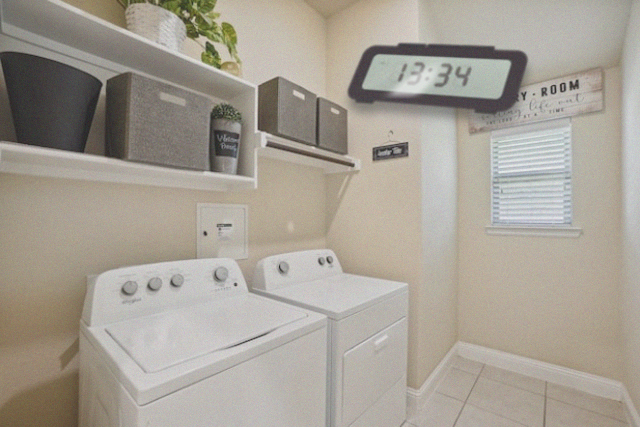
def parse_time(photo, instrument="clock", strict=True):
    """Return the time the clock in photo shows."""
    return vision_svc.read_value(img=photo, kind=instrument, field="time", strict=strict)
13:34
